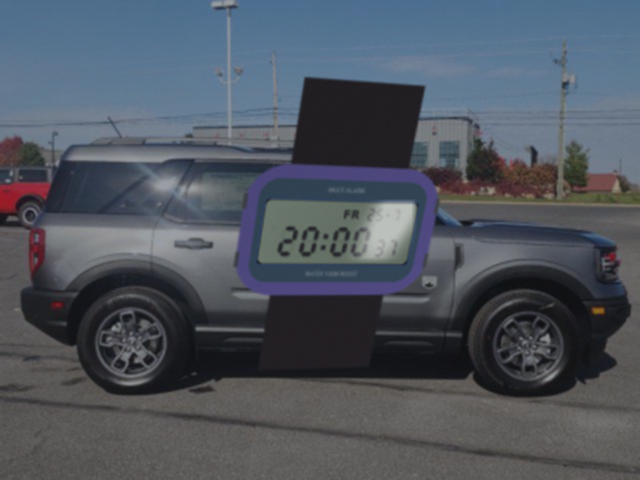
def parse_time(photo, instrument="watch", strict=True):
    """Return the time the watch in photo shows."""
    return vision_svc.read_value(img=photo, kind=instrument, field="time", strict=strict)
20:00:37
